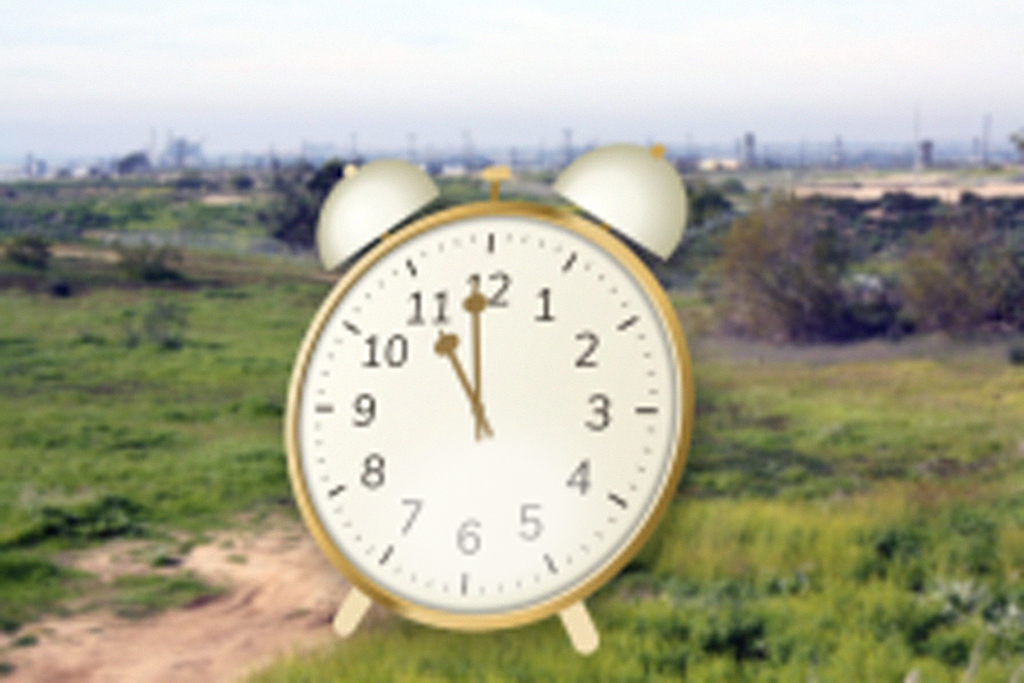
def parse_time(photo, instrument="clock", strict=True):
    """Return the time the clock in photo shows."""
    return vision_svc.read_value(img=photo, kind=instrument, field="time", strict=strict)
10:59
